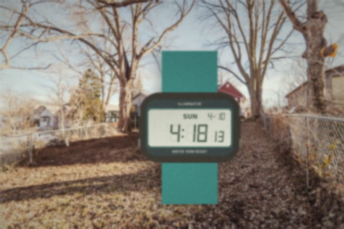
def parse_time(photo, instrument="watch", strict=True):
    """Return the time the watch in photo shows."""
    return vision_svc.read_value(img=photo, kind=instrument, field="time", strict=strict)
4:18:13
